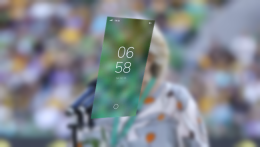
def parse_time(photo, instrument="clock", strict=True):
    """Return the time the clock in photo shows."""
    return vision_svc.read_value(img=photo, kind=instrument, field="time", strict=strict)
6:58
